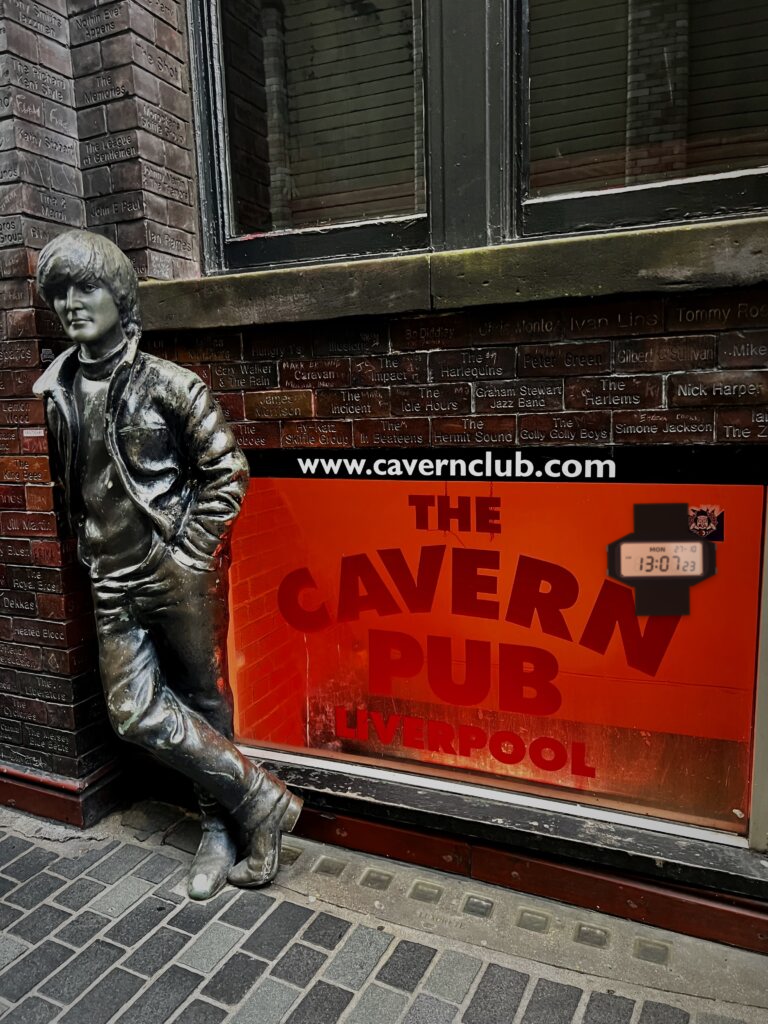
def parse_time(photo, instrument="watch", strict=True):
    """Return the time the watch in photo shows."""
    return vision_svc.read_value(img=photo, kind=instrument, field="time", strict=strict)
13:07:23
